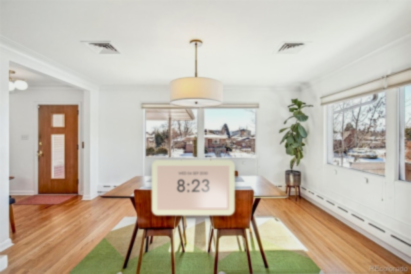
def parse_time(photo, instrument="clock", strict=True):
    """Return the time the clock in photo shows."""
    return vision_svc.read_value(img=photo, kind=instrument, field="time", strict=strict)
8:23
